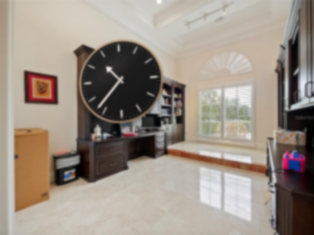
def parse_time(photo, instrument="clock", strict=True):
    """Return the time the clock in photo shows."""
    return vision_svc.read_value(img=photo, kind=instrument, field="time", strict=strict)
10:37
